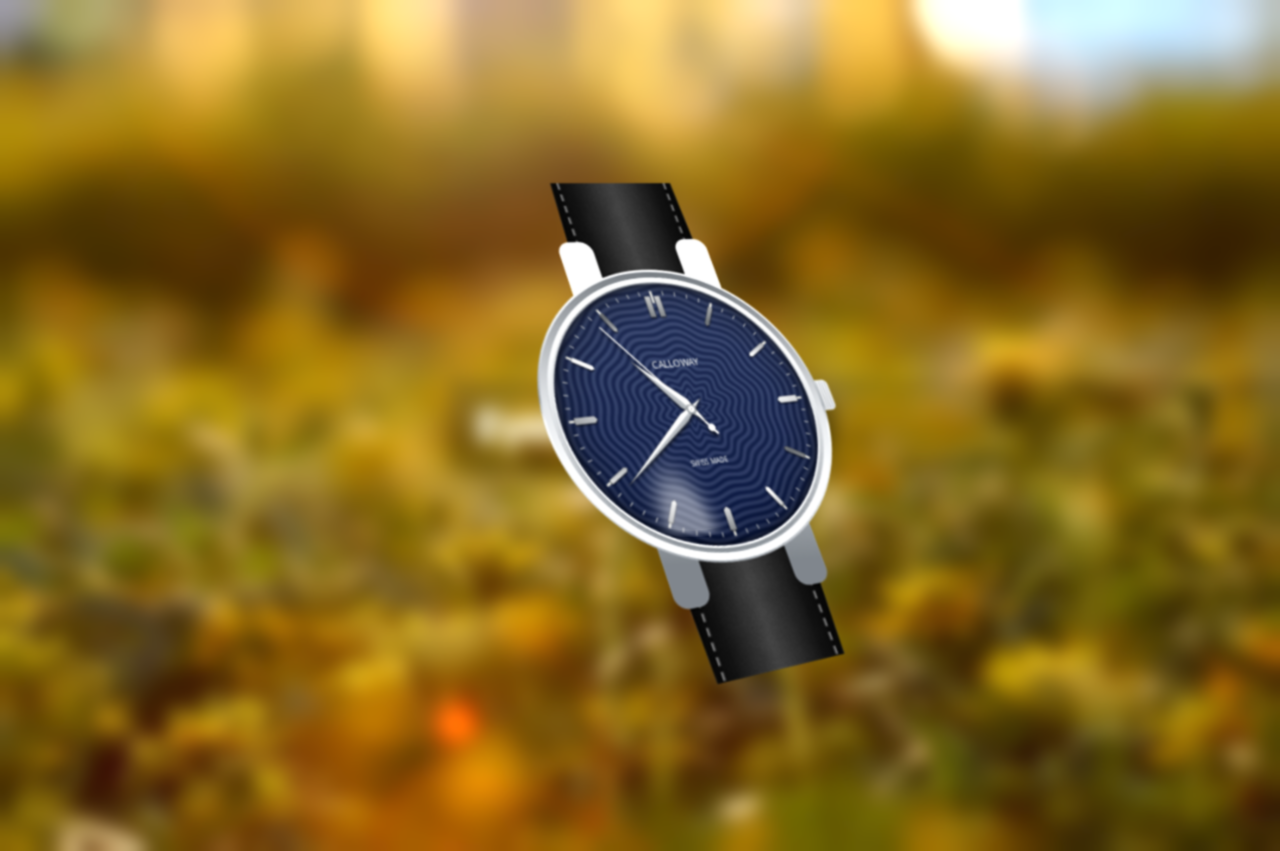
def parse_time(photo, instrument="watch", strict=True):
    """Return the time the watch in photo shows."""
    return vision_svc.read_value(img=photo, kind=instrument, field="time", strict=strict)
10:38:54
